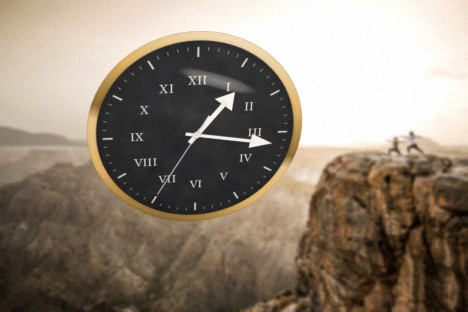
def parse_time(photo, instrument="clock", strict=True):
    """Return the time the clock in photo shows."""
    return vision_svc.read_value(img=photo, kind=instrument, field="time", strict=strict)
1:16:35
